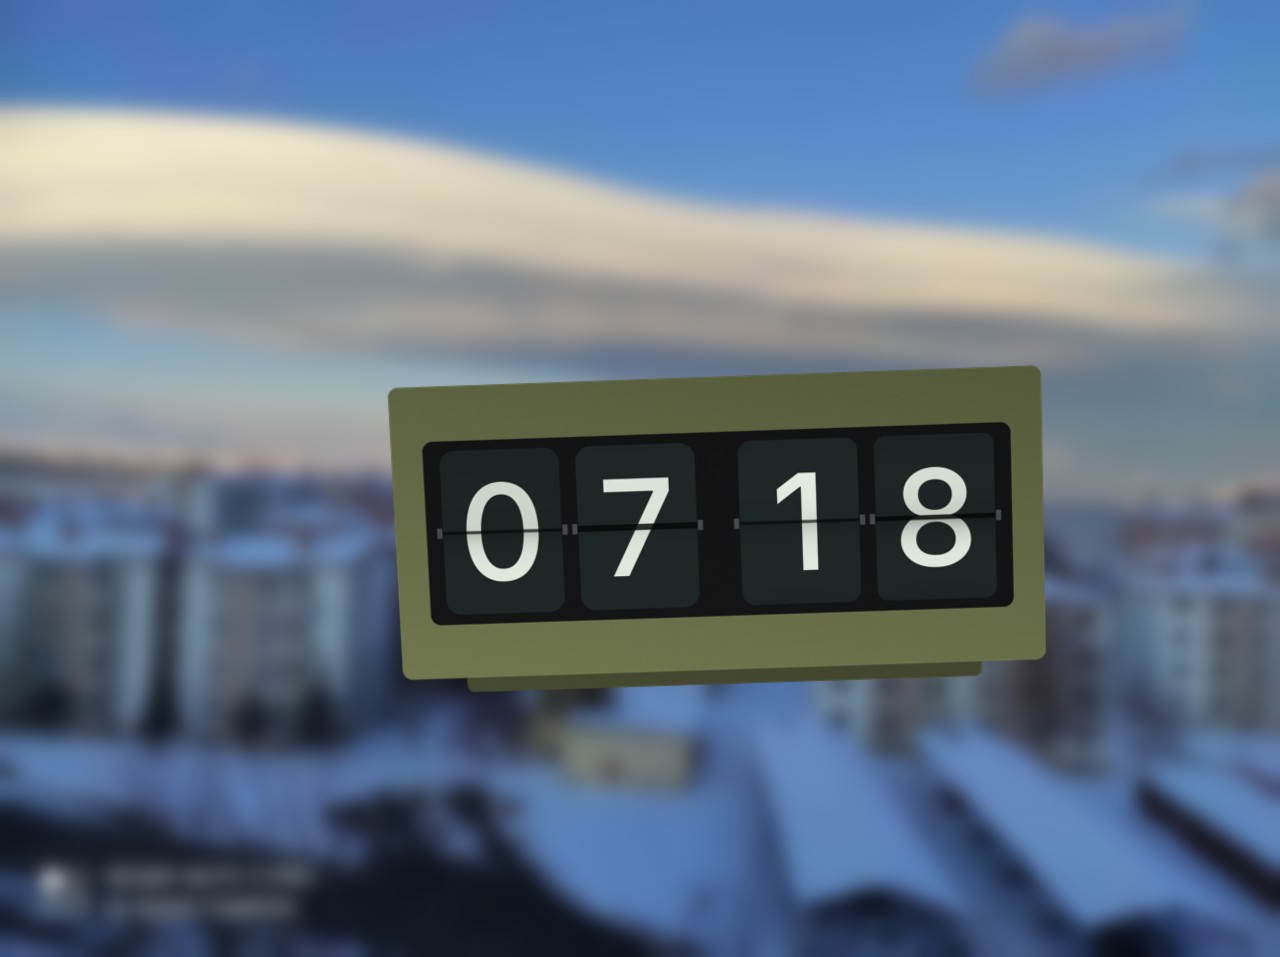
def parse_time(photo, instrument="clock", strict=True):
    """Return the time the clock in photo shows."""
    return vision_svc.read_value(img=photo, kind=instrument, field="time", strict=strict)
7:18
